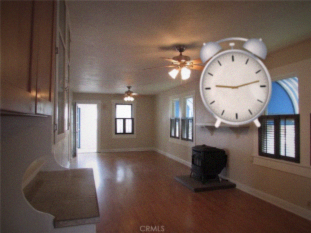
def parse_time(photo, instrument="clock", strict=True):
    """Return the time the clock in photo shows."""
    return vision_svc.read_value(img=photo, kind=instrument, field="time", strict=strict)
9:13
